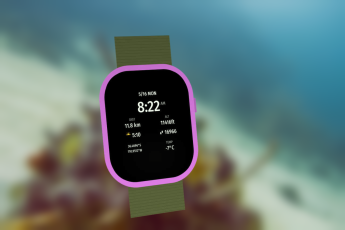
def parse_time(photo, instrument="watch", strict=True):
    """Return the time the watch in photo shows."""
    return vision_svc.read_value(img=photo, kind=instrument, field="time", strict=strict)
8:22
